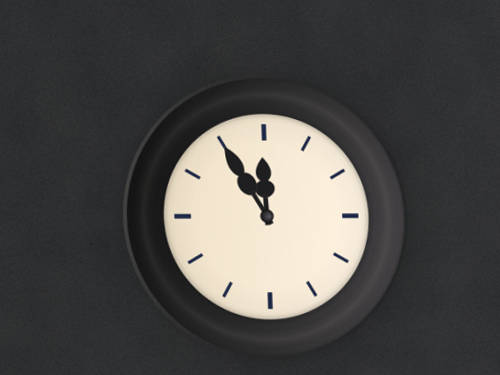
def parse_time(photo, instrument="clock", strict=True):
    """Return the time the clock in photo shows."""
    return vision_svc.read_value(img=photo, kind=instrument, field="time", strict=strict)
11:55
